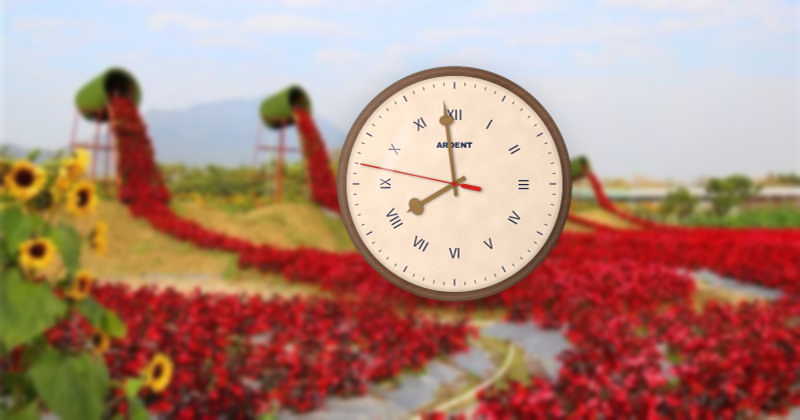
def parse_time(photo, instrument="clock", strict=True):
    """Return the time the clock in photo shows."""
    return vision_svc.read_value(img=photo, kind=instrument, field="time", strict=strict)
7:58:47
